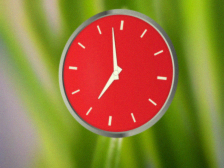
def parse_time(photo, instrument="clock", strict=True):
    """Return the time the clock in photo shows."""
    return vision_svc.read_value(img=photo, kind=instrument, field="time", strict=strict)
6:58
